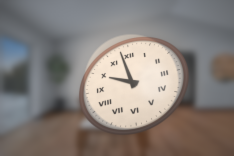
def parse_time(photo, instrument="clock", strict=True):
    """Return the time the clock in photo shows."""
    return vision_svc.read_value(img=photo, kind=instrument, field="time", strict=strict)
9:58
